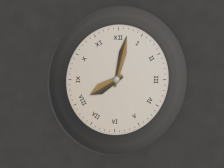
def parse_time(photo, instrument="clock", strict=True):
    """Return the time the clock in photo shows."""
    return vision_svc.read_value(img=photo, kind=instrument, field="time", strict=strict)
8:02
